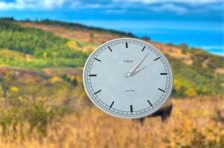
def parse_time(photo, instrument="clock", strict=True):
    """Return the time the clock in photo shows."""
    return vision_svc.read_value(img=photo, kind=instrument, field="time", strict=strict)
2:07
